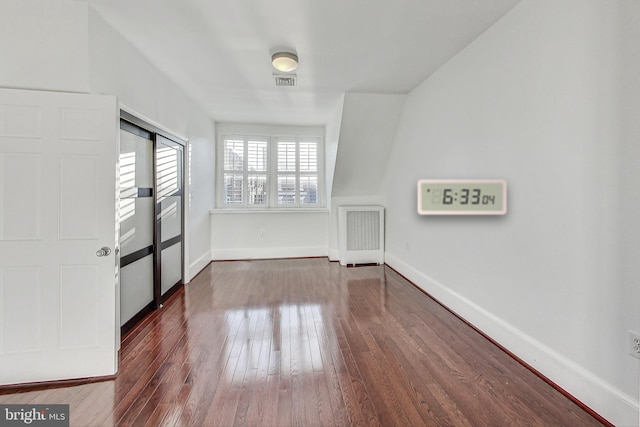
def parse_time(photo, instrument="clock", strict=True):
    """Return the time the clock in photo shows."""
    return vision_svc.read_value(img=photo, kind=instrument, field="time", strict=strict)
6:33
